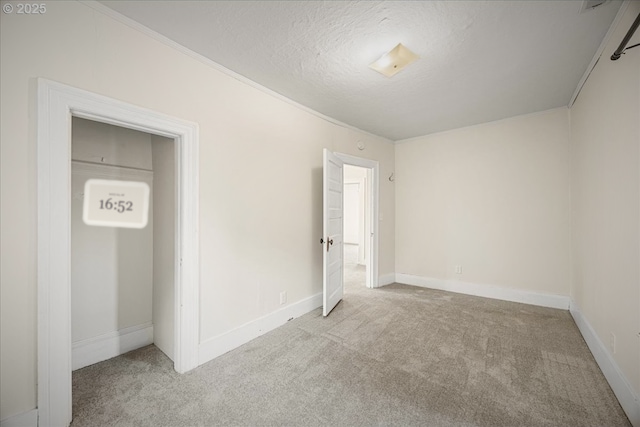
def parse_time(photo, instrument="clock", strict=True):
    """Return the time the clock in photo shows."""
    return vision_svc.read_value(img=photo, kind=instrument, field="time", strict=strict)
16:52
